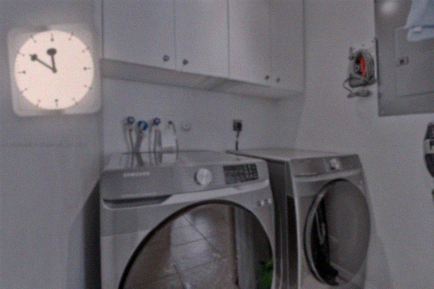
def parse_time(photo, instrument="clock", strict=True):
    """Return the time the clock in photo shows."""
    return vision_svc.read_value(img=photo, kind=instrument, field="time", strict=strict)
11:51
